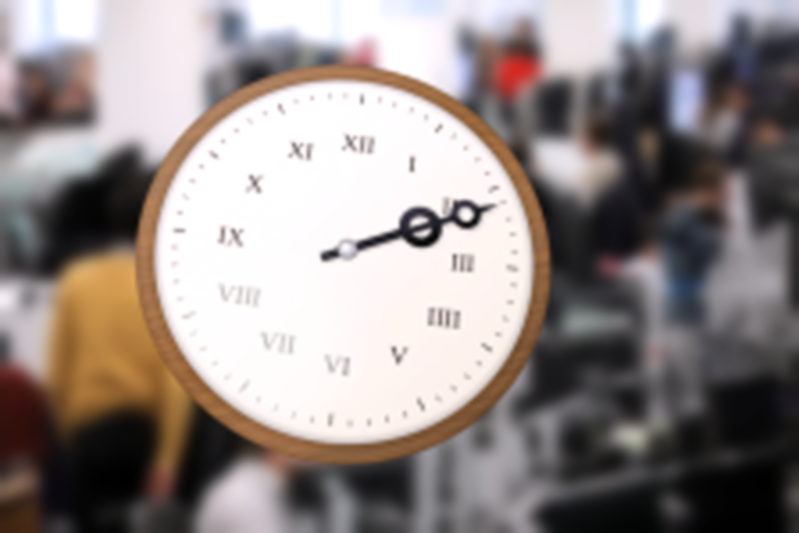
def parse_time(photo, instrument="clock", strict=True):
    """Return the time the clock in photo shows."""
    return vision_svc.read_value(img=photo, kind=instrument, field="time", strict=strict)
2:11
